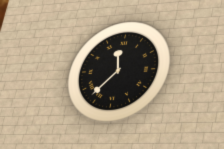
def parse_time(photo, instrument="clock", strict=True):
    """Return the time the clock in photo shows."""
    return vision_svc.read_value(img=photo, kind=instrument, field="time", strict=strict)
11:37
